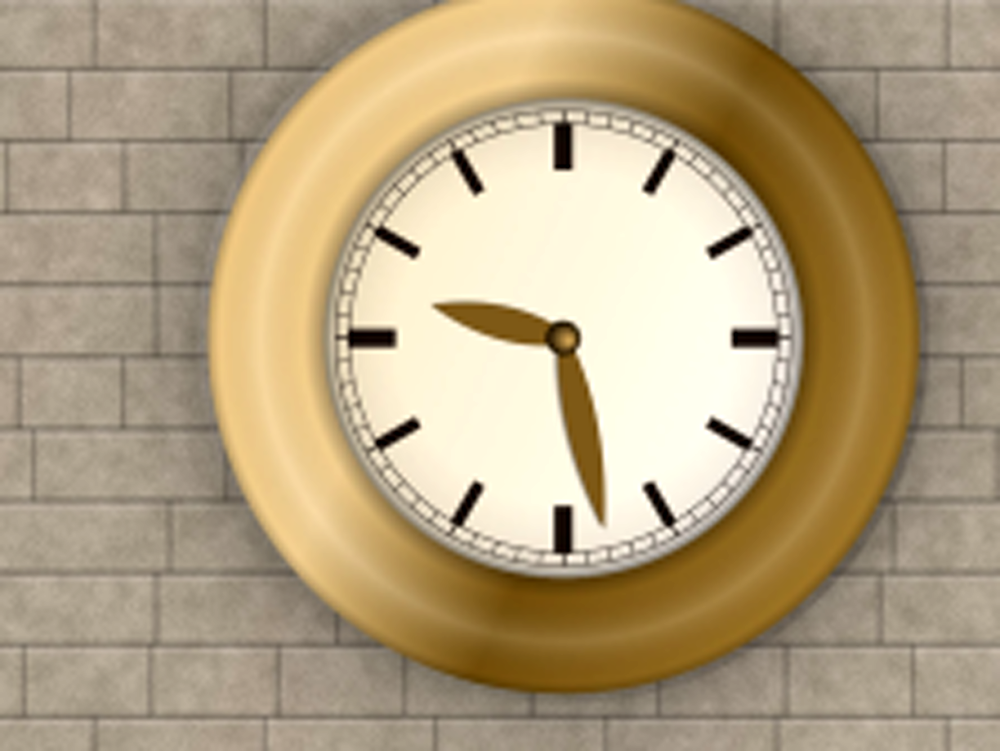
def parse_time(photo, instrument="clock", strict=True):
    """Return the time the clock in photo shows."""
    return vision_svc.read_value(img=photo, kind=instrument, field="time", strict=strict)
9:28
